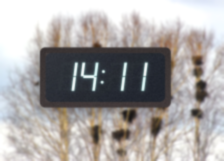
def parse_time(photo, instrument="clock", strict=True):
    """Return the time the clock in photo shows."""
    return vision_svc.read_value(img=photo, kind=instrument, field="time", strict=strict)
14:11
